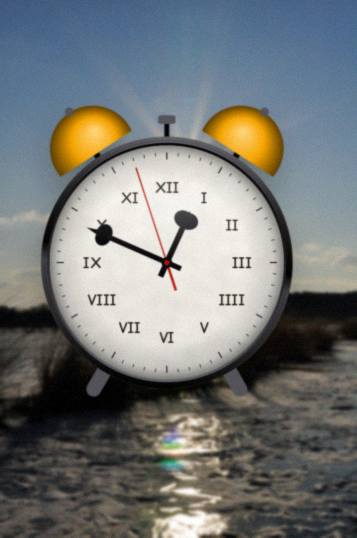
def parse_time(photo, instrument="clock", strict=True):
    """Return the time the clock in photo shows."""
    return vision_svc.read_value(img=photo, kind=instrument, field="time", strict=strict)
12:48:57
